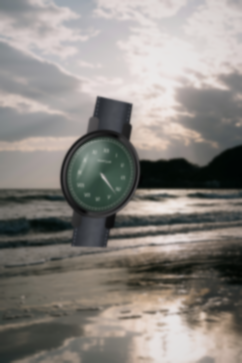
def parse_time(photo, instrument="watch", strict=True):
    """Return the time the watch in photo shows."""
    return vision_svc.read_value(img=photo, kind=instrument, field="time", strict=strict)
4:22
